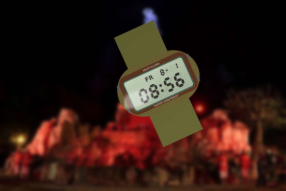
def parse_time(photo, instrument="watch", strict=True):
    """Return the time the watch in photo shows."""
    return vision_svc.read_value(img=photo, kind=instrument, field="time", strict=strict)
8:56
